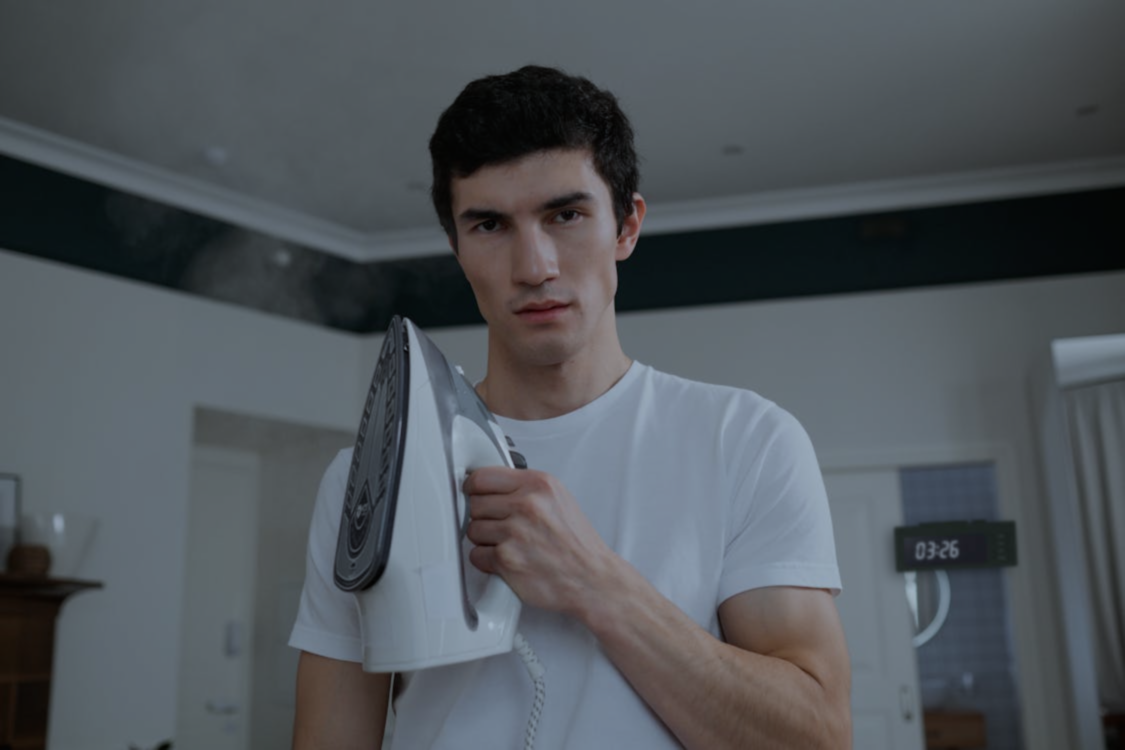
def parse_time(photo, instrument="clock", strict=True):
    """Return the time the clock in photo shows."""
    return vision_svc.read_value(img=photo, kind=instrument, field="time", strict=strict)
3:26
